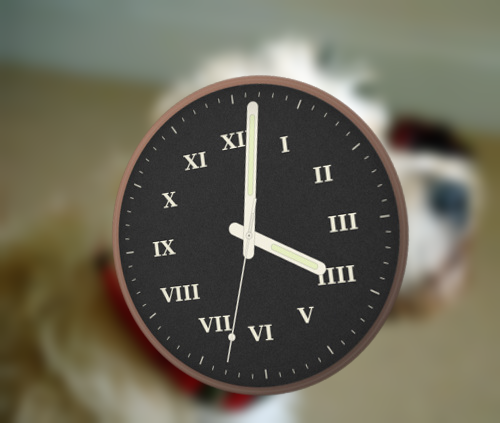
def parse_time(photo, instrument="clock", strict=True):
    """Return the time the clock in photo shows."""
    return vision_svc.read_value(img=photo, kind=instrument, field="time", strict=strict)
4:01:33
